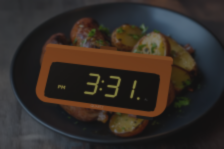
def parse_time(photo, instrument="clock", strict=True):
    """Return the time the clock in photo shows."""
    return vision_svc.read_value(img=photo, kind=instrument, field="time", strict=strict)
3:31
